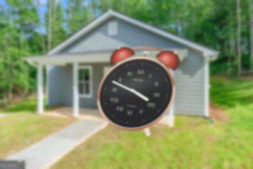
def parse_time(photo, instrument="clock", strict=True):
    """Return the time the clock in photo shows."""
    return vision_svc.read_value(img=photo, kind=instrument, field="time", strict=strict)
3:48
